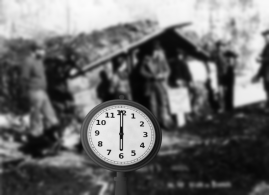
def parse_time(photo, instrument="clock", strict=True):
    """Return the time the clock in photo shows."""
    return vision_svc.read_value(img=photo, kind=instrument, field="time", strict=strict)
6:00
